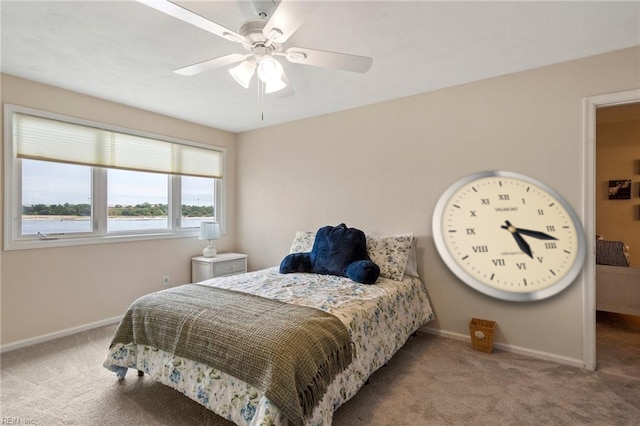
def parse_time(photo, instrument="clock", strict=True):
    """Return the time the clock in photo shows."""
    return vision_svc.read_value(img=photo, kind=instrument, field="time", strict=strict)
5:18
